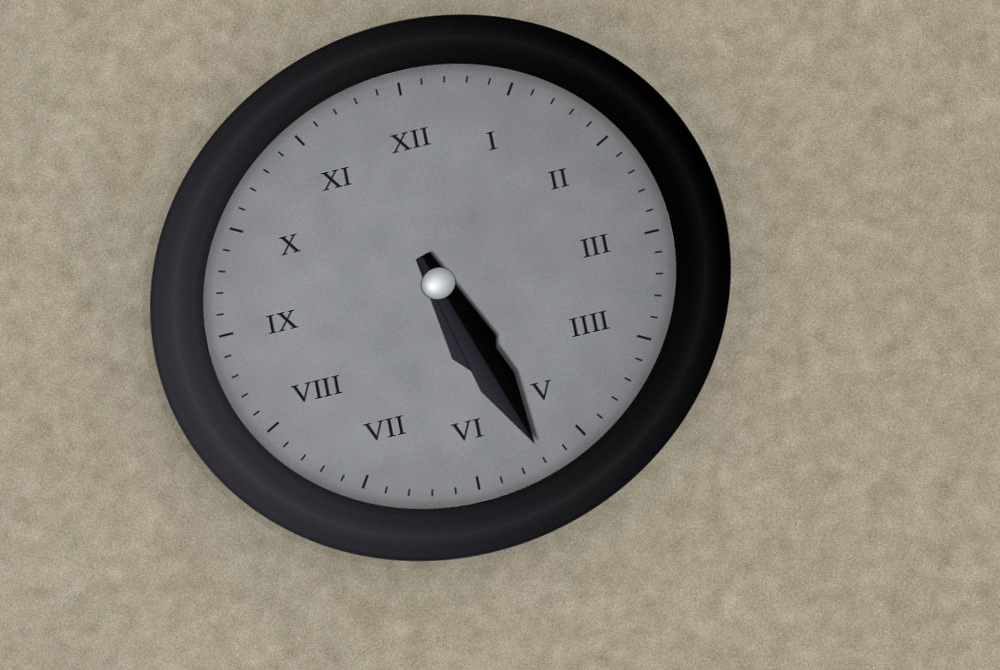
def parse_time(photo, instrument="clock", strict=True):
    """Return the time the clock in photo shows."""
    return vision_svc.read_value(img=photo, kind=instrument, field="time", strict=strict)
5:27
